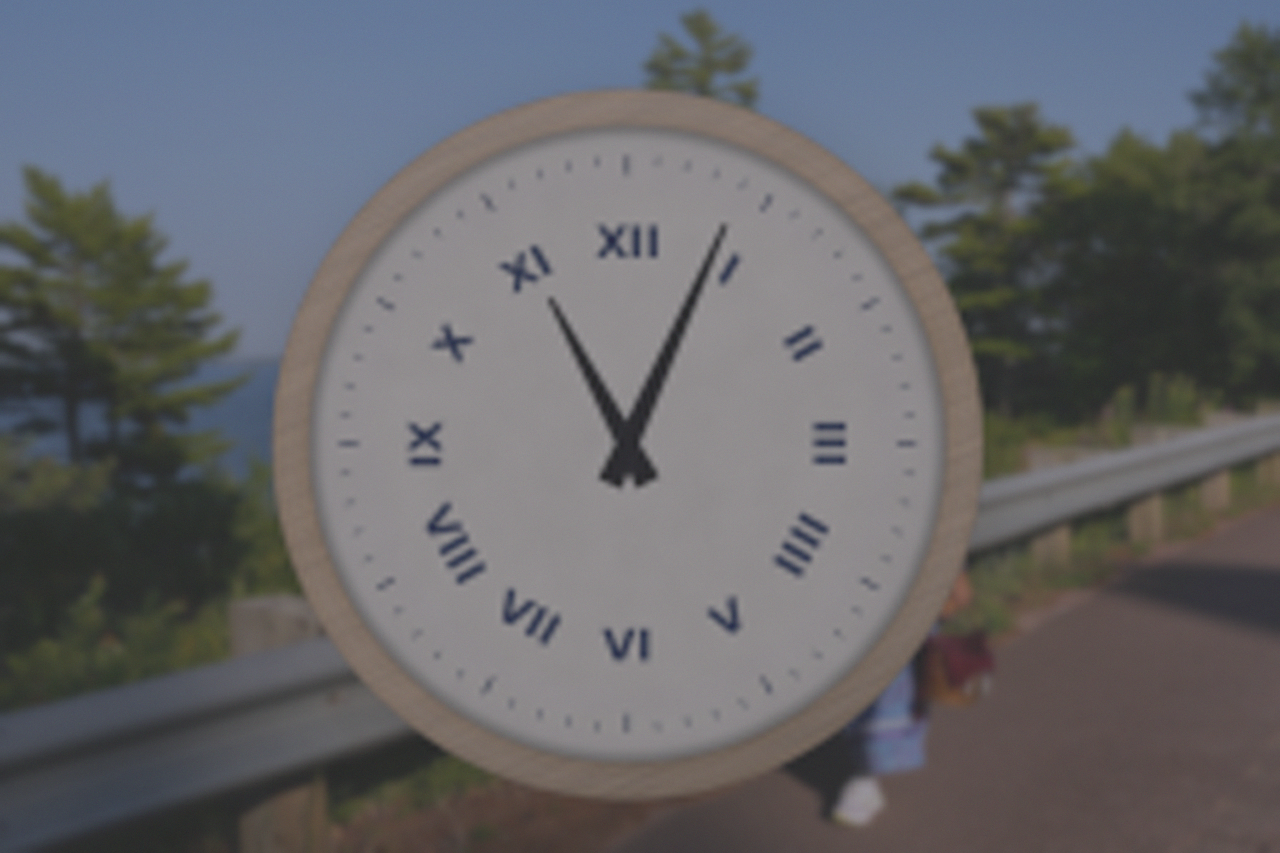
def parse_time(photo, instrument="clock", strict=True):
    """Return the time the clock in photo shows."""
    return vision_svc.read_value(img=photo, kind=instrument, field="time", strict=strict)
11:04
